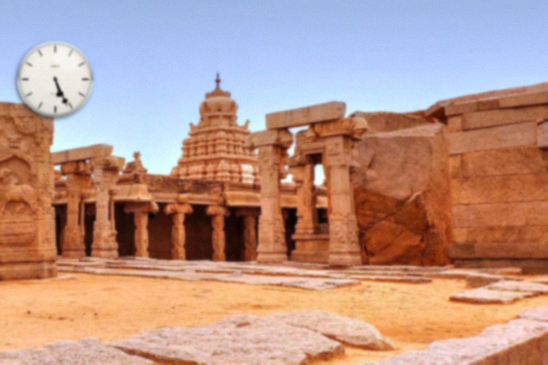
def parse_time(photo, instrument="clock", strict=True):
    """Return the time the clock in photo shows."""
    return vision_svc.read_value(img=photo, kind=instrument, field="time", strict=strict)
5:26
